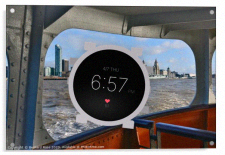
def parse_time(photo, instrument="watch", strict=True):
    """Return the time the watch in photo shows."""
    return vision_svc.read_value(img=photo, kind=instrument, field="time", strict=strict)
6:57
